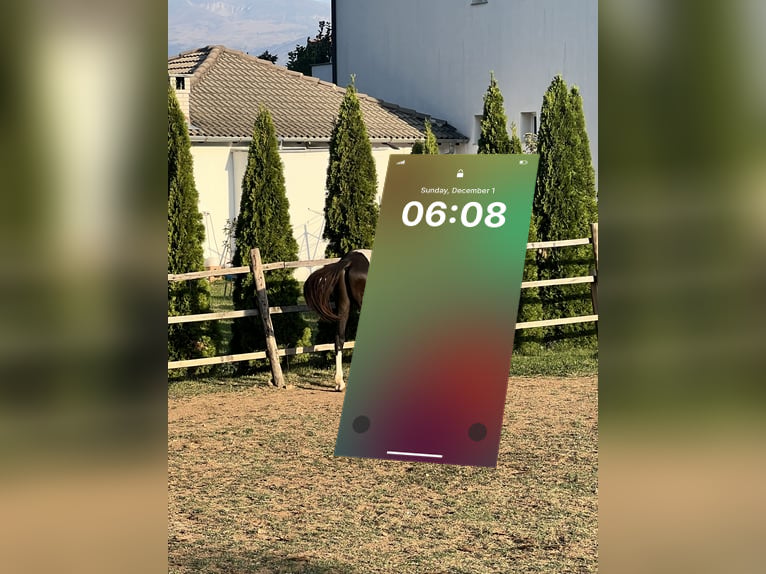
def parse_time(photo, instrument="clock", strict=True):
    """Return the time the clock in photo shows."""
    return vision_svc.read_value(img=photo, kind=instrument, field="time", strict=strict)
6:08
